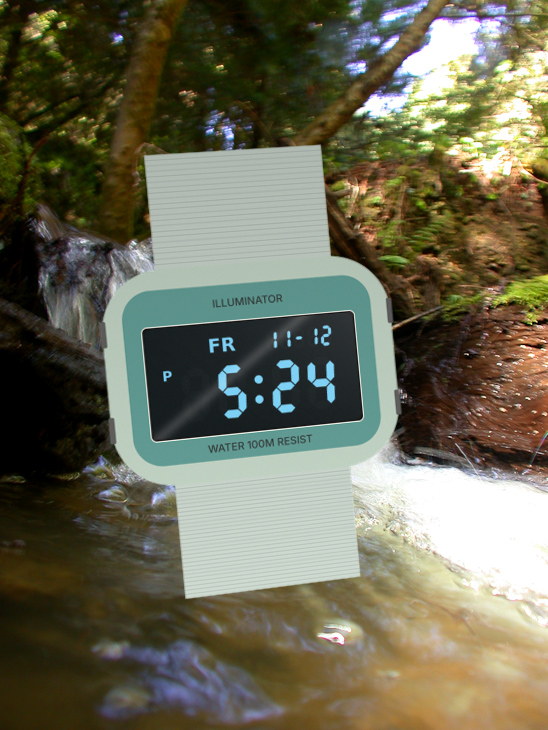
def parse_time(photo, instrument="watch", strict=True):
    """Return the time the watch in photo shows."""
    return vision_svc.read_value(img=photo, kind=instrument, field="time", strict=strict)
5:24
